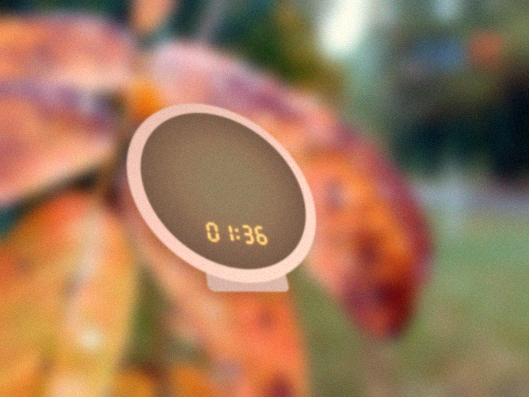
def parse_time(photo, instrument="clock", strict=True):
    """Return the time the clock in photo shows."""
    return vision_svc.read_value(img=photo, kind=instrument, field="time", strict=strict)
1:36
